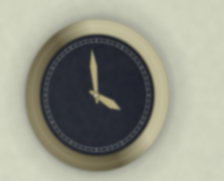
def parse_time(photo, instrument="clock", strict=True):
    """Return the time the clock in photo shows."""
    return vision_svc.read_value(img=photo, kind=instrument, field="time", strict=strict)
3:59
